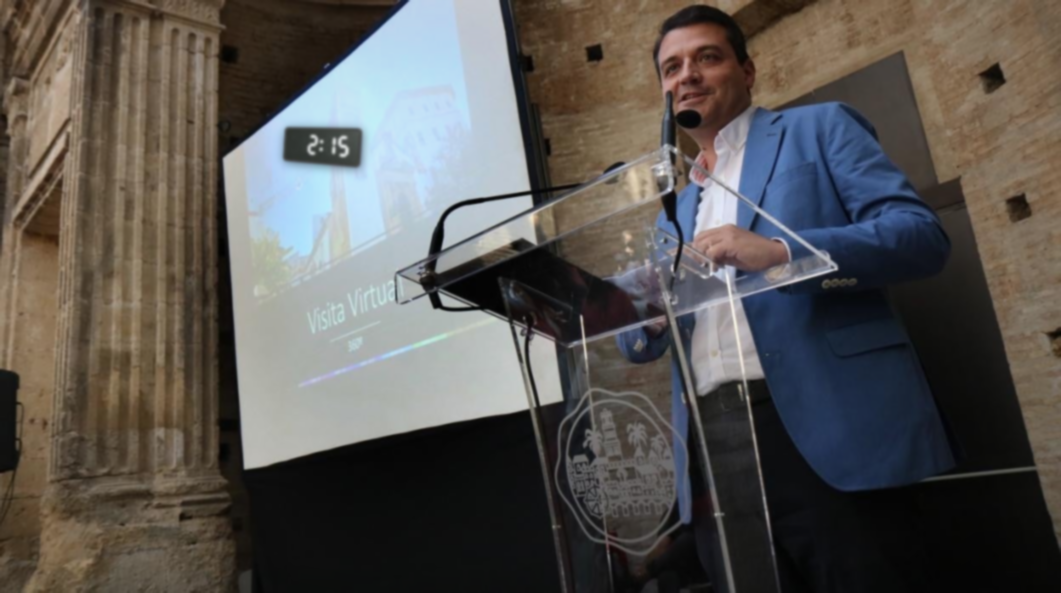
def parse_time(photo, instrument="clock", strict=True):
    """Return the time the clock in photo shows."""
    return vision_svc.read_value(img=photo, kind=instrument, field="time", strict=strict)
2:15
